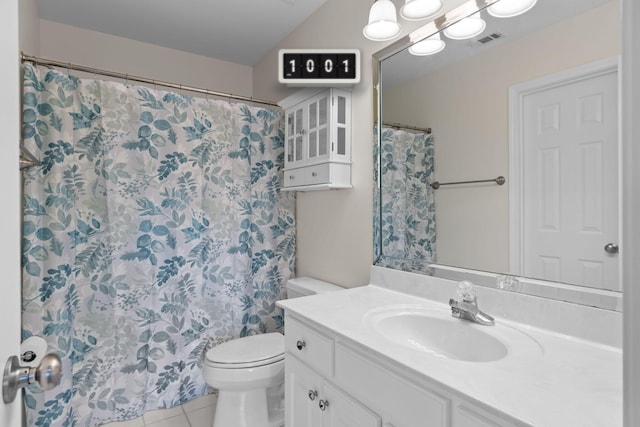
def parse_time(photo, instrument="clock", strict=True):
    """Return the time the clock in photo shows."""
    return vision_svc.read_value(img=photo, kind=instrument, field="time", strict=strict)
10:01
